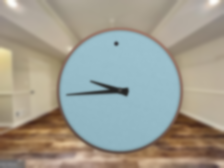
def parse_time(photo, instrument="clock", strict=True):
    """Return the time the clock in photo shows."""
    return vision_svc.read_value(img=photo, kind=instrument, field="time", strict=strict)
9:45
